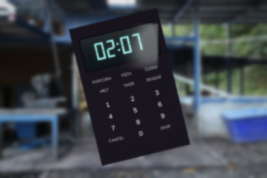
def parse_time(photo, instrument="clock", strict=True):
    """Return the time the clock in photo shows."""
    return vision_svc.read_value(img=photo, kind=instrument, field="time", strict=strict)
2:07
